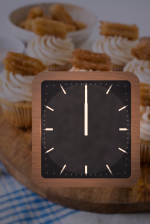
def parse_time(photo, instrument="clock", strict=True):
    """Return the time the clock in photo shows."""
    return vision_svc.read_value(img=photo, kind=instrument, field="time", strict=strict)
12:00
